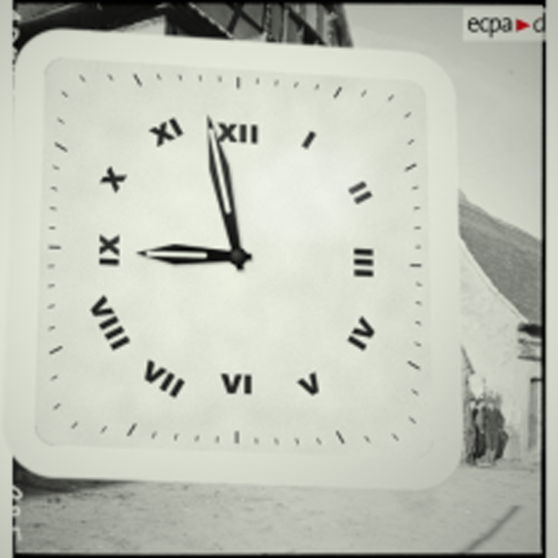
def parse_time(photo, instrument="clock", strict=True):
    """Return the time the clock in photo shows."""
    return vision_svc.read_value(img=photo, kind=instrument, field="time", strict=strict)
8:58
